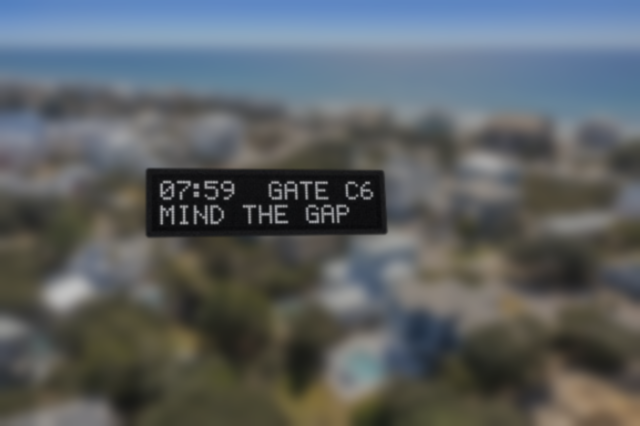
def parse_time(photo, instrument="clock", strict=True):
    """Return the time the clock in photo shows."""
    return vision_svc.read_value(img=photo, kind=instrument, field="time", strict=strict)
7:59
